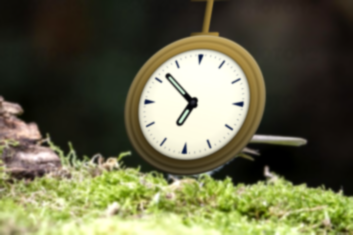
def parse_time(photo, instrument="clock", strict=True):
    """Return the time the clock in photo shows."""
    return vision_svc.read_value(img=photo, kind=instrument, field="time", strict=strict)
6:52
